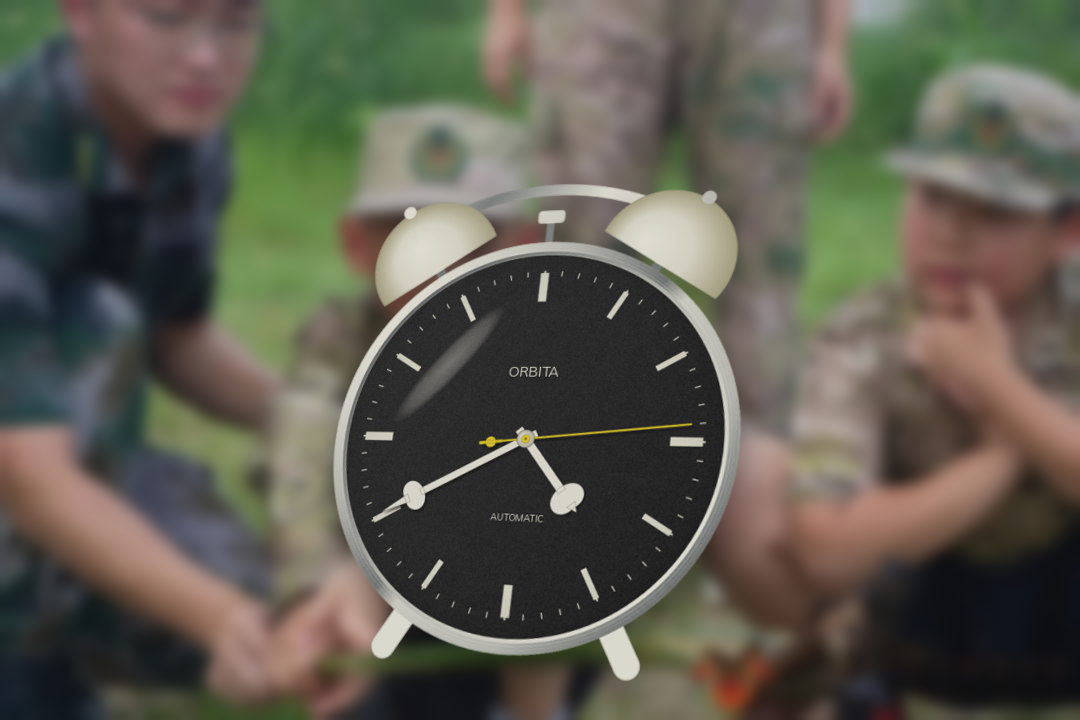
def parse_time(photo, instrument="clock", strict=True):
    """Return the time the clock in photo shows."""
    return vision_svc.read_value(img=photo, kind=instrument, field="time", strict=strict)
4:40:14
